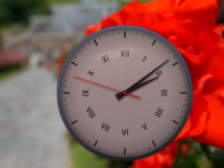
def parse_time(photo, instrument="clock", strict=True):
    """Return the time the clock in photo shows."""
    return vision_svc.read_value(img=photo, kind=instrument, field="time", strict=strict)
2:08:48
